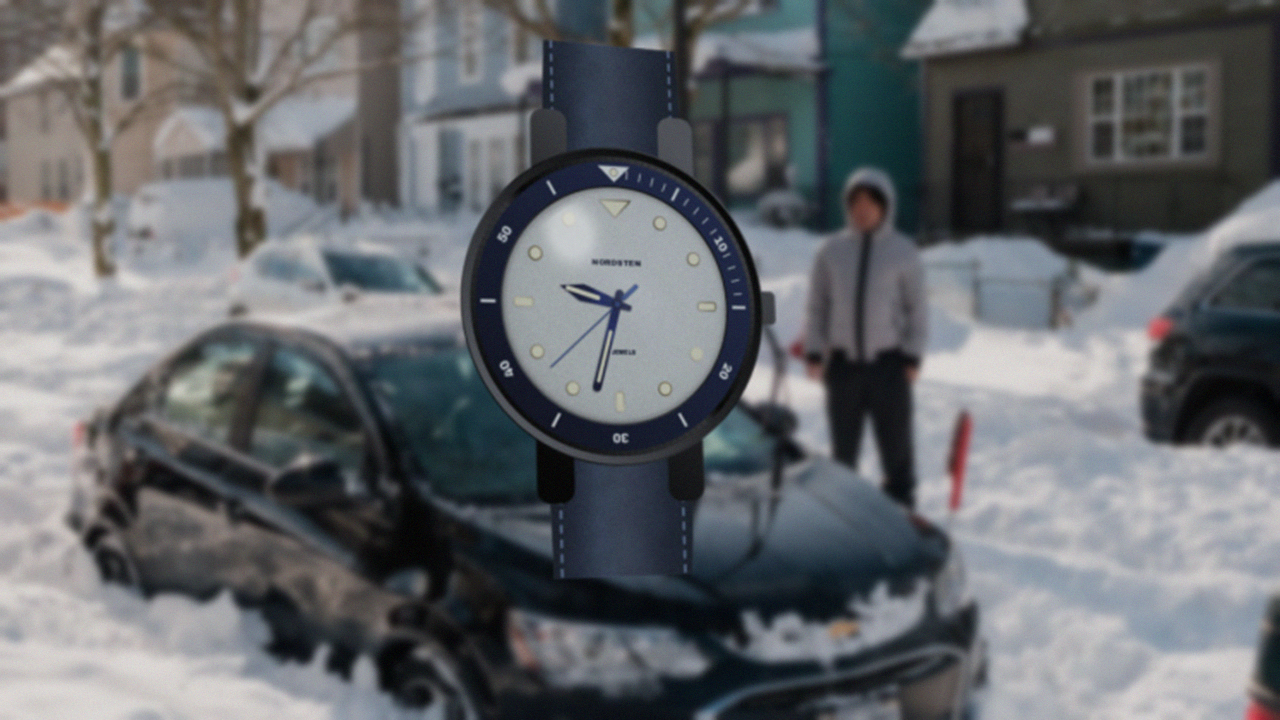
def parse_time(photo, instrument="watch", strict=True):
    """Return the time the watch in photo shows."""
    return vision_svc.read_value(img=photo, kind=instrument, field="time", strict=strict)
9:32:38
